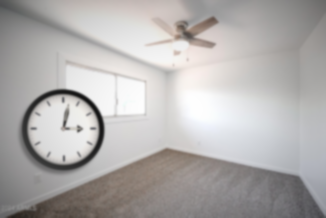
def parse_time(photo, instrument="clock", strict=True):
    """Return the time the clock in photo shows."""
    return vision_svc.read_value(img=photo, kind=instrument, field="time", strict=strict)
3:02
